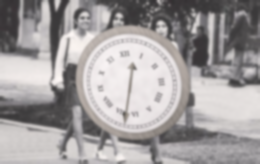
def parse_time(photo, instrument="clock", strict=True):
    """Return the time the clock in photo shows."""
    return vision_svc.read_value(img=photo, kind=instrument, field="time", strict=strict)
12:33
